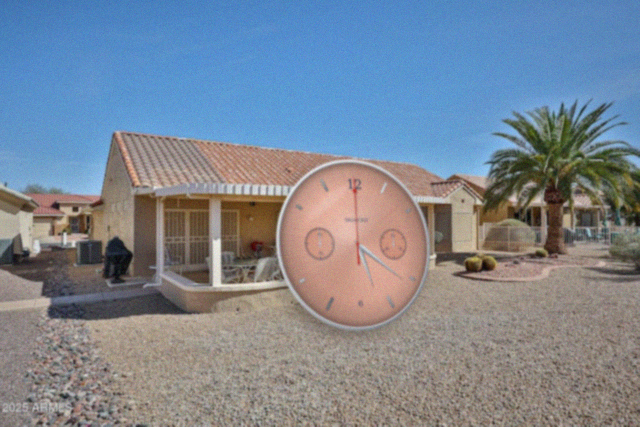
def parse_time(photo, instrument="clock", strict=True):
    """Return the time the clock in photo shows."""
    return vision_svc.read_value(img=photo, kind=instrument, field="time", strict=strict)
5:21
